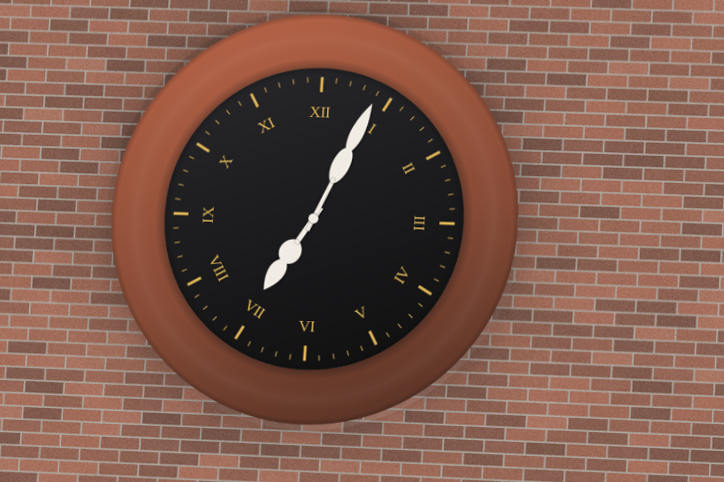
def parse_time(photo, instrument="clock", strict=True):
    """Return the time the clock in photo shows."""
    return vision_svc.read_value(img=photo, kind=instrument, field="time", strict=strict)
7:04
